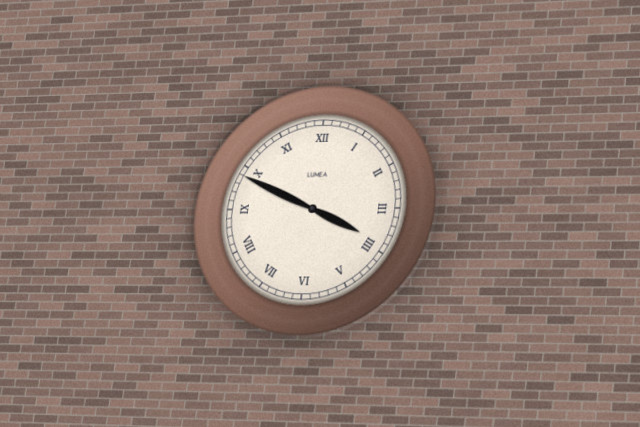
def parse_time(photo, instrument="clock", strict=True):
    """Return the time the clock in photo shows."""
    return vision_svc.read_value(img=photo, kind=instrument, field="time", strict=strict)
3:49
